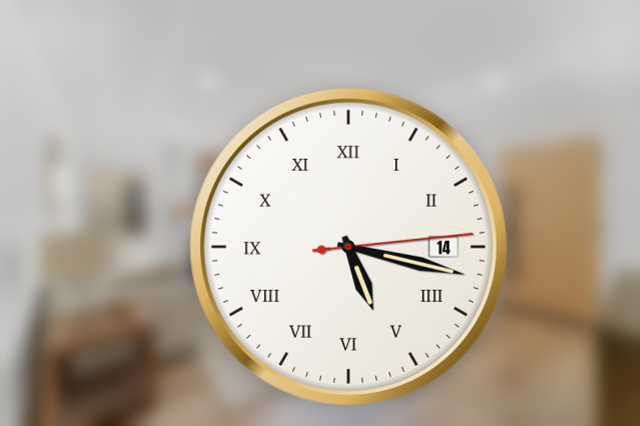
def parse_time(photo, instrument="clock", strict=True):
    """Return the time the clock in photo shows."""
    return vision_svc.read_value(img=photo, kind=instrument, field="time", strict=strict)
5:17:14
